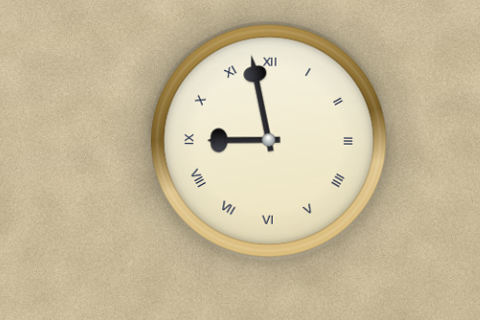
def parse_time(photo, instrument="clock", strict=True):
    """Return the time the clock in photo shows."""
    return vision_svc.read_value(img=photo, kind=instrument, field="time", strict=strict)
8:58
